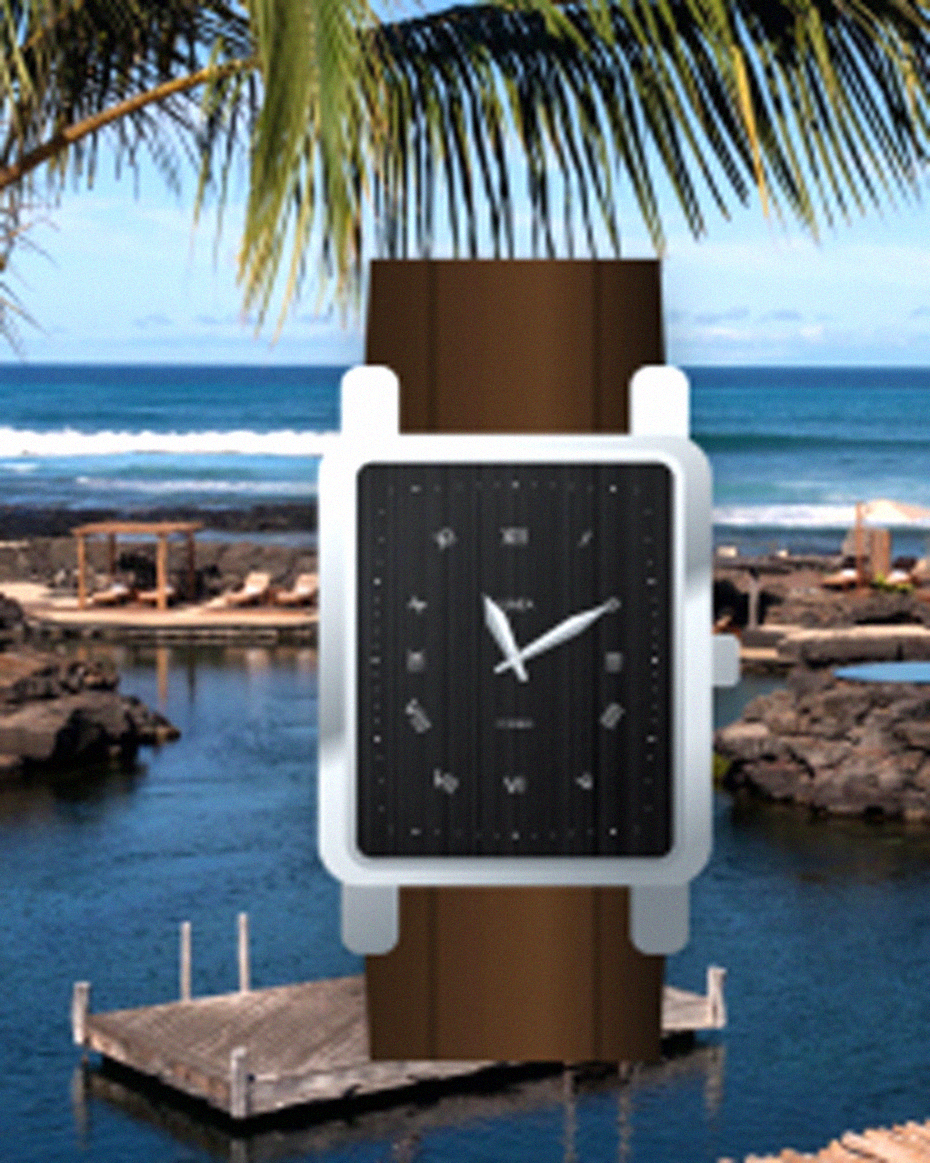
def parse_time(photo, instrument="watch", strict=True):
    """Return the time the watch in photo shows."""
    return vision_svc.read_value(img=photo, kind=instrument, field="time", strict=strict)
11:10
